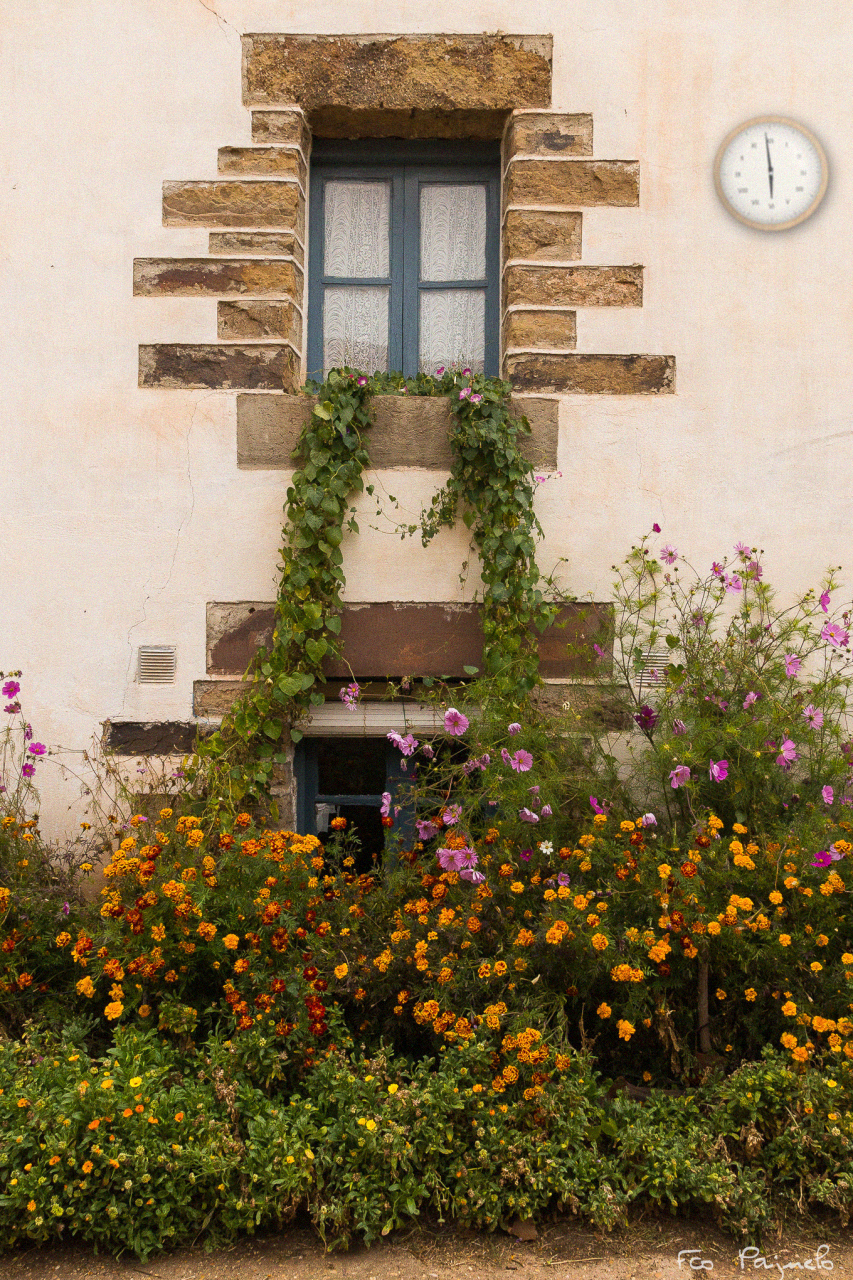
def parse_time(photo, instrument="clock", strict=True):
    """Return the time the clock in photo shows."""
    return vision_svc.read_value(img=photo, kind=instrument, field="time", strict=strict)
5:59
